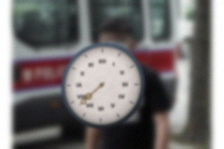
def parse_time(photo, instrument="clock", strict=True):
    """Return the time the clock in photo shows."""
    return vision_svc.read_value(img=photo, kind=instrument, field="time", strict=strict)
7:38
